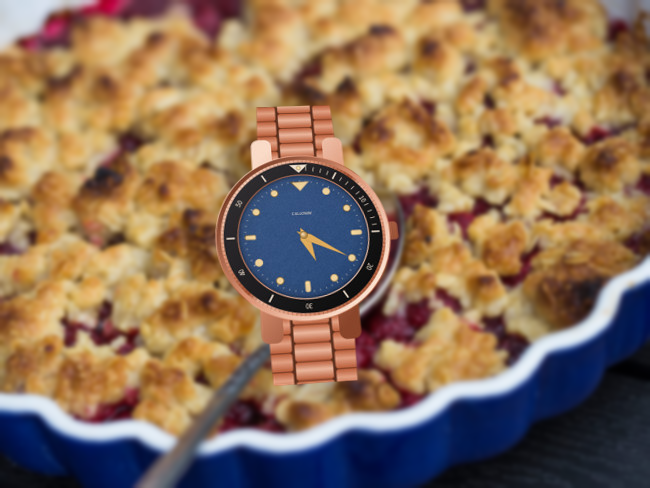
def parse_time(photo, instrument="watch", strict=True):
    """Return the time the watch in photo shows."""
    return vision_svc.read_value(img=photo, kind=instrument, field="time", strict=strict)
5:20
